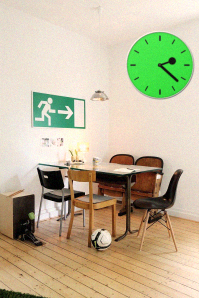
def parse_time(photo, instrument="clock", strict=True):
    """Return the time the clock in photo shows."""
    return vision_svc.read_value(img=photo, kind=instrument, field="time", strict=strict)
2:22
